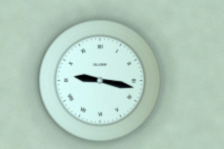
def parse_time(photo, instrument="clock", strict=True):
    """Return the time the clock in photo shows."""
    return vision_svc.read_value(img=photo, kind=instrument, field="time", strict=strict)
9:17
